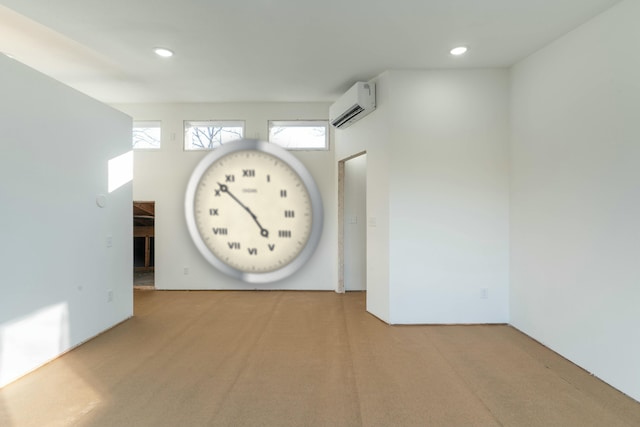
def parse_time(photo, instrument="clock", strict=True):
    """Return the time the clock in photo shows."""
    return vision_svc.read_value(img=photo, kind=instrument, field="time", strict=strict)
4:52
